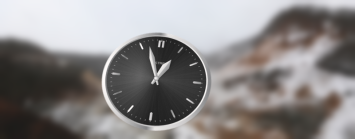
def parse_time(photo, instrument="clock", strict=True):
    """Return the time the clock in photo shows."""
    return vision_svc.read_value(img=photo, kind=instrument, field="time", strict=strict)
12:57
